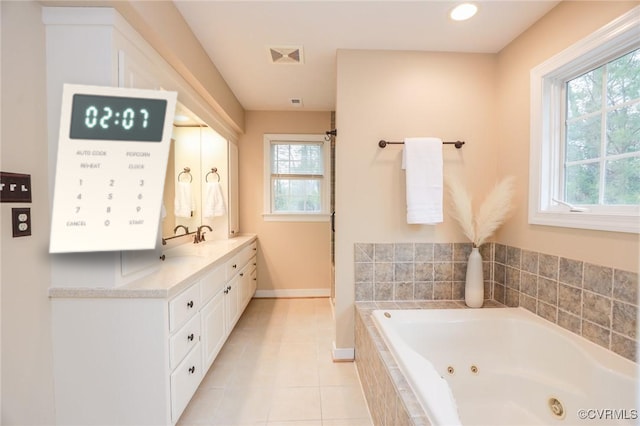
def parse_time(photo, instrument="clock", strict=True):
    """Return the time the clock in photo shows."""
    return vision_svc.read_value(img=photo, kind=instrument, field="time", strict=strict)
2:07
